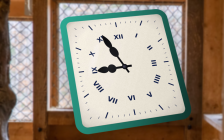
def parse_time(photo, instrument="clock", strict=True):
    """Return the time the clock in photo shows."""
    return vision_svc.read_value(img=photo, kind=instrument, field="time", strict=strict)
8:56
